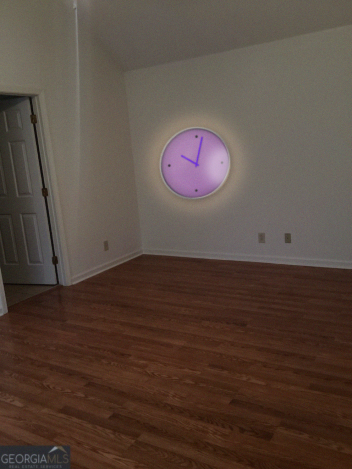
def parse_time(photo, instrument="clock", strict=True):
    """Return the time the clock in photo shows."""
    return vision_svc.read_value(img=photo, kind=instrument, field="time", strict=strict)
10:02
